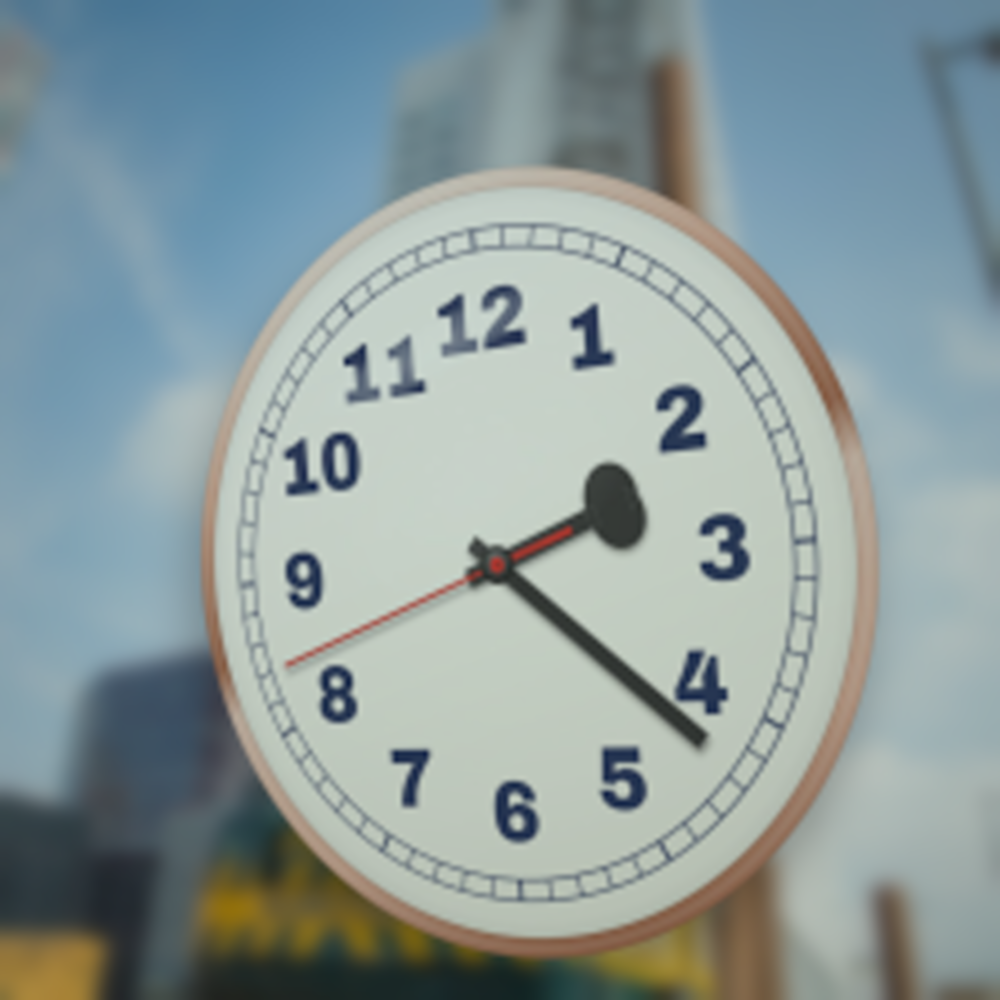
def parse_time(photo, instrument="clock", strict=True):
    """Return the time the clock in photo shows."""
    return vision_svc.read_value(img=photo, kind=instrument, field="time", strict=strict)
2:21:42
